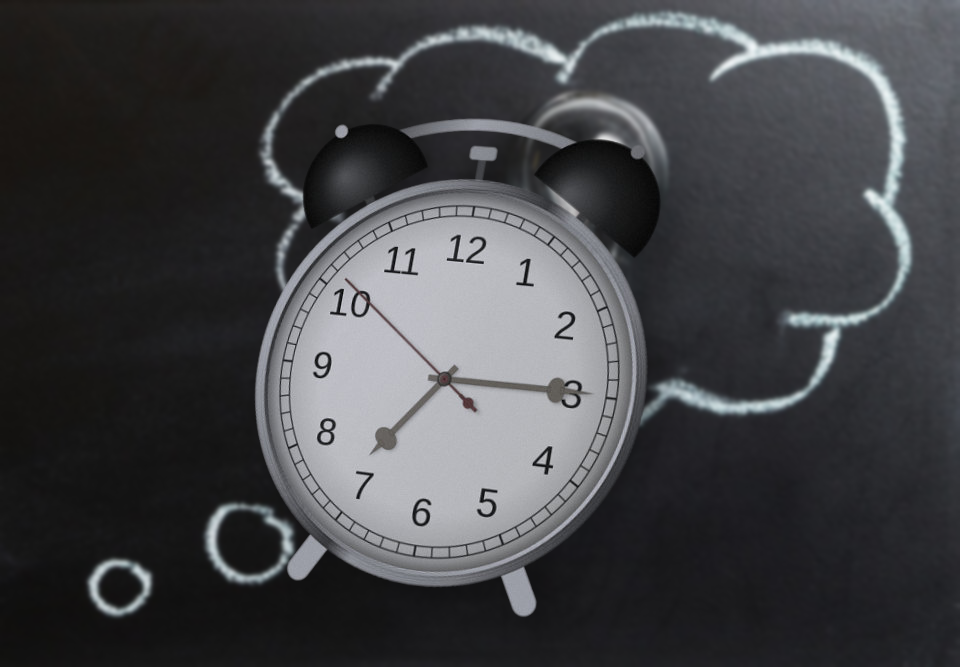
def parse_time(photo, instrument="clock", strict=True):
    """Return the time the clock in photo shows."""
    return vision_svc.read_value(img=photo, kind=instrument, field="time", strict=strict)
7:14:51
